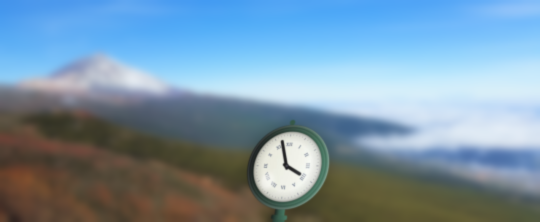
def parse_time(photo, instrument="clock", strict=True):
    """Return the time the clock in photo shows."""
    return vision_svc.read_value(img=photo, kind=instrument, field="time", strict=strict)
3:57
